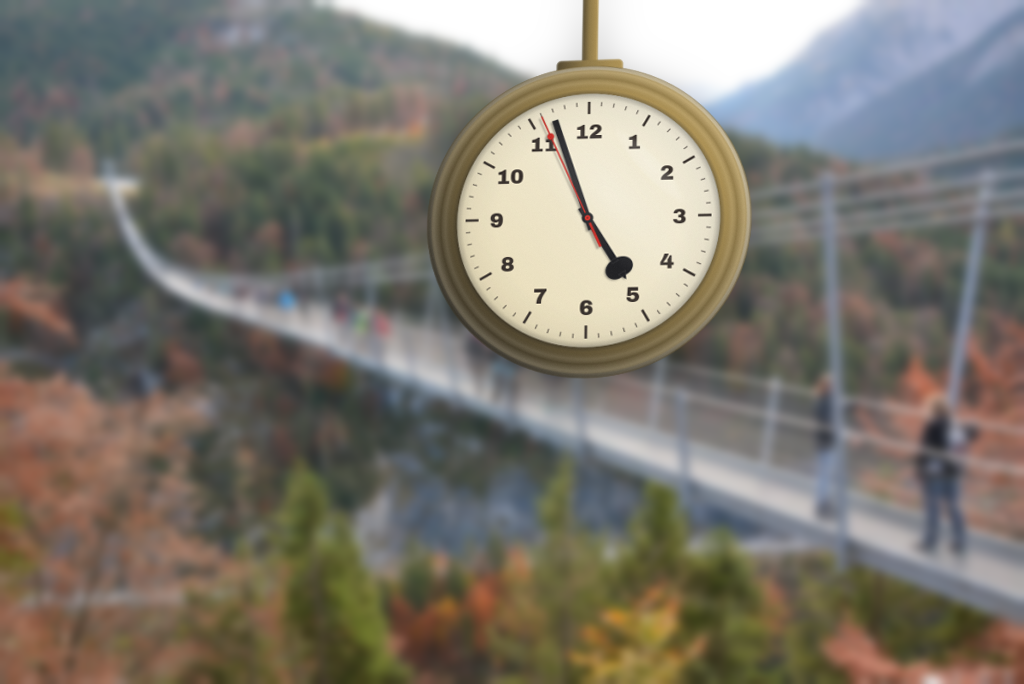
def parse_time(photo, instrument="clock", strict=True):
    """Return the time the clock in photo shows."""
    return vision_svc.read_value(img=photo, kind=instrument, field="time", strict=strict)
4:56:56
